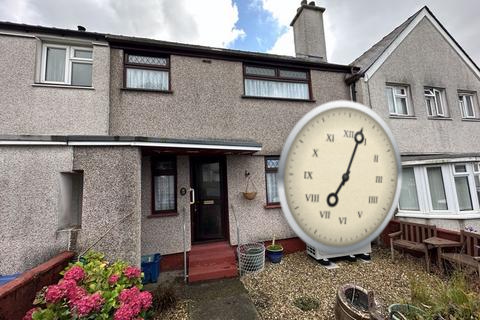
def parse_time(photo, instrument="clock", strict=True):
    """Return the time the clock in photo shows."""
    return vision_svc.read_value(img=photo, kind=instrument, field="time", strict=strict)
7:03
